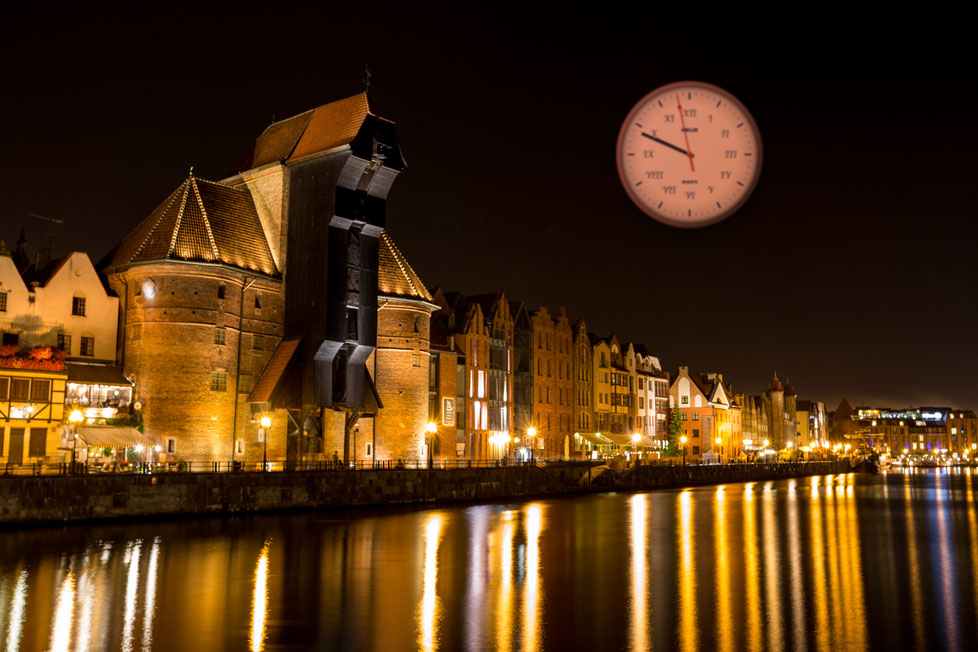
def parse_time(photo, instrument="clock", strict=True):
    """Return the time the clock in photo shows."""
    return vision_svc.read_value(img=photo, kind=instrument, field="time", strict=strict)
9:48:58
